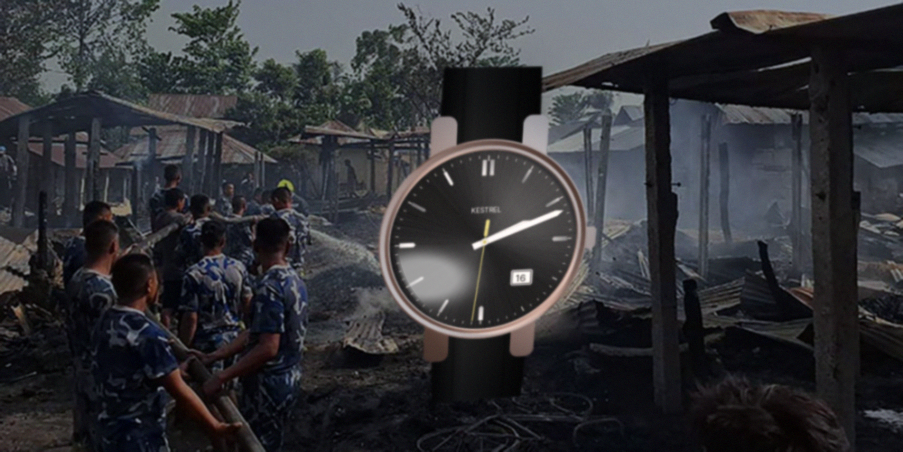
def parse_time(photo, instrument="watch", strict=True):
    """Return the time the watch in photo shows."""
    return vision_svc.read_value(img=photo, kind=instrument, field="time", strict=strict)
2:11:31
